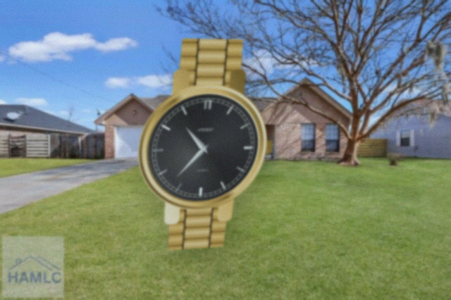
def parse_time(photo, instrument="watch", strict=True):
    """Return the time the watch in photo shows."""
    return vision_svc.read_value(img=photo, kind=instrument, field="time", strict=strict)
10:37
